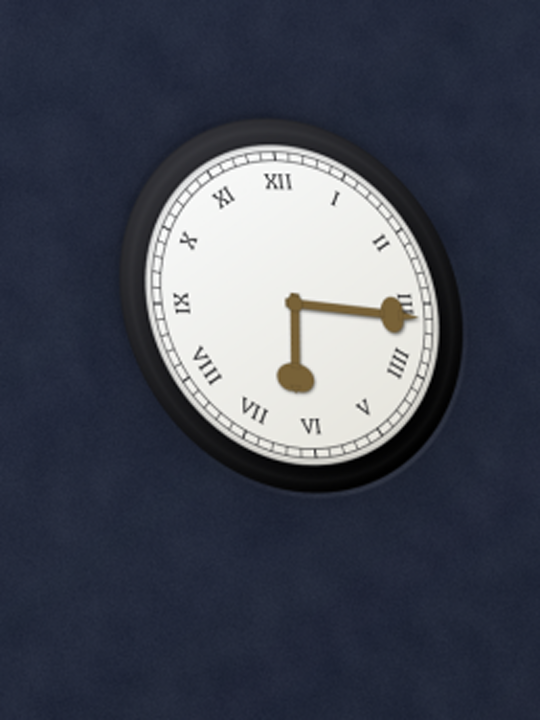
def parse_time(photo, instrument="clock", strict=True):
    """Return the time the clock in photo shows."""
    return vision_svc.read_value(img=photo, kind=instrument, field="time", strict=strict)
6:16
